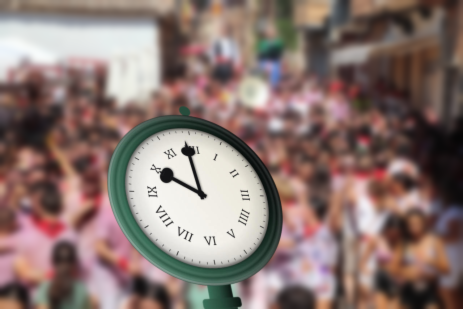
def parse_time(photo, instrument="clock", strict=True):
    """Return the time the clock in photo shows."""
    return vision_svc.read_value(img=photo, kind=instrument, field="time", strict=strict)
9:59
